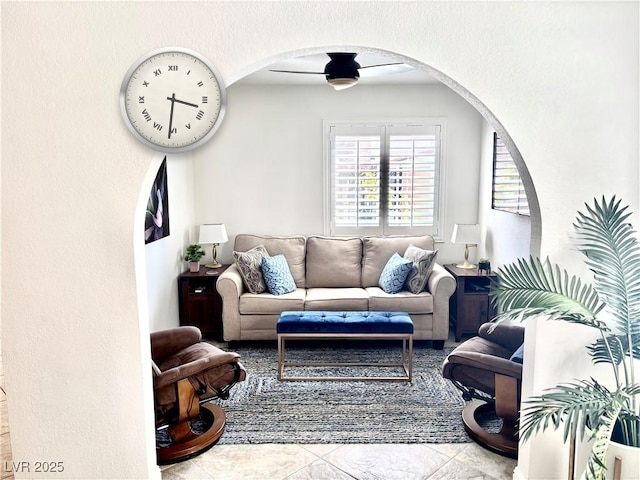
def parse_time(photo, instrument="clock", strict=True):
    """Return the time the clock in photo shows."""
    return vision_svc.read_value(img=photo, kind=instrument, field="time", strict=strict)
3:31
